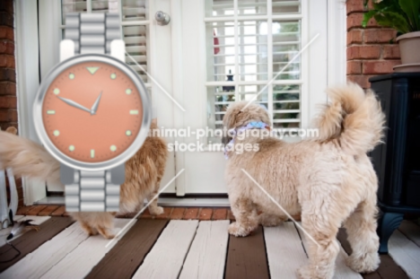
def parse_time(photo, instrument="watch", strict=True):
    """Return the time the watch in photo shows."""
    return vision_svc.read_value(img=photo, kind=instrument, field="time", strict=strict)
12:49
